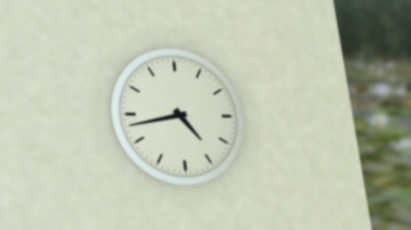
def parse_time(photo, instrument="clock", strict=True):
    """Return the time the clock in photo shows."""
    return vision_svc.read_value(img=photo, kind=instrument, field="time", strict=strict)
4:43
